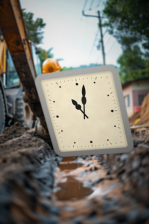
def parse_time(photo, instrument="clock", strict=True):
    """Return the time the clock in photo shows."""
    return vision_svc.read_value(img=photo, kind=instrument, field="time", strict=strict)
11:02
